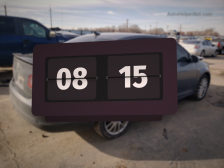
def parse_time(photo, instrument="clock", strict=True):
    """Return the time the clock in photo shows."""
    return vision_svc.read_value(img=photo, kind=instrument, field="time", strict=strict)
8:15
